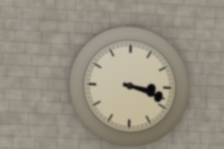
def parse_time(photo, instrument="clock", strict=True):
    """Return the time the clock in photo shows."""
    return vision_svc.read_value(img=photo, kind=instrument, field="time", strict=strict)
3:18
